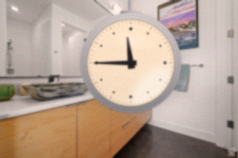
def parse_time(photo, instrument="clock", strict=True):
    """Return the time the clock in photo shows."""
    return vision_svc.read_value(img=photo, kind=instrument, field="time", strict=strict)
11:45
